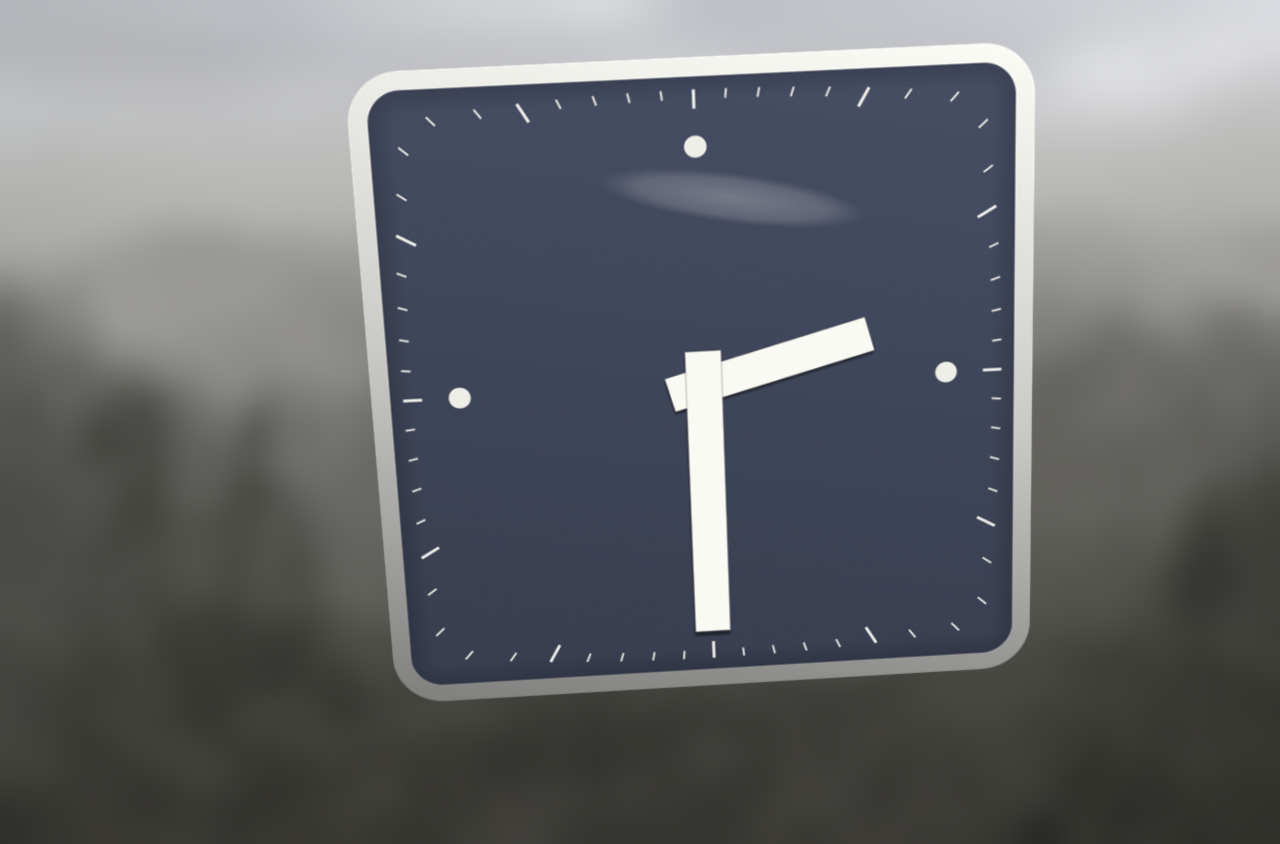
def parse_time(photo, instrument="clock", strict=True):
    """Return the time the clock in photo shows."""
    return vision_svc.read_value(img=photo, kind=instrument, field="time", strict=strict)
2:30
